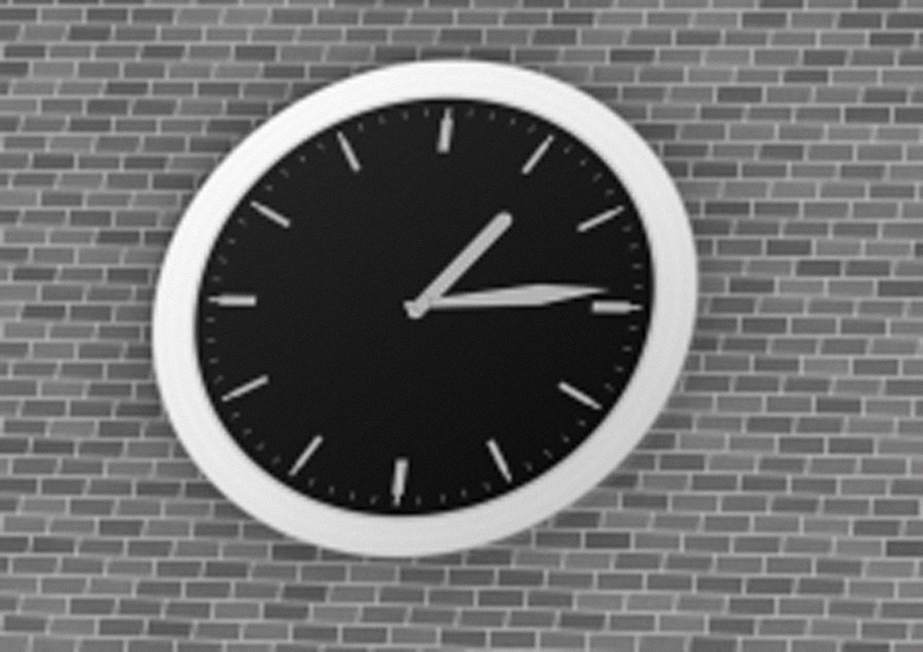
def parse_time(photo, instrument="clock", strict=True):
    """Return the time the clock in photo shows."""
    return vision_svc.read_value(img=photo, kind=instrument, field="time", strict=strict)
1:14
